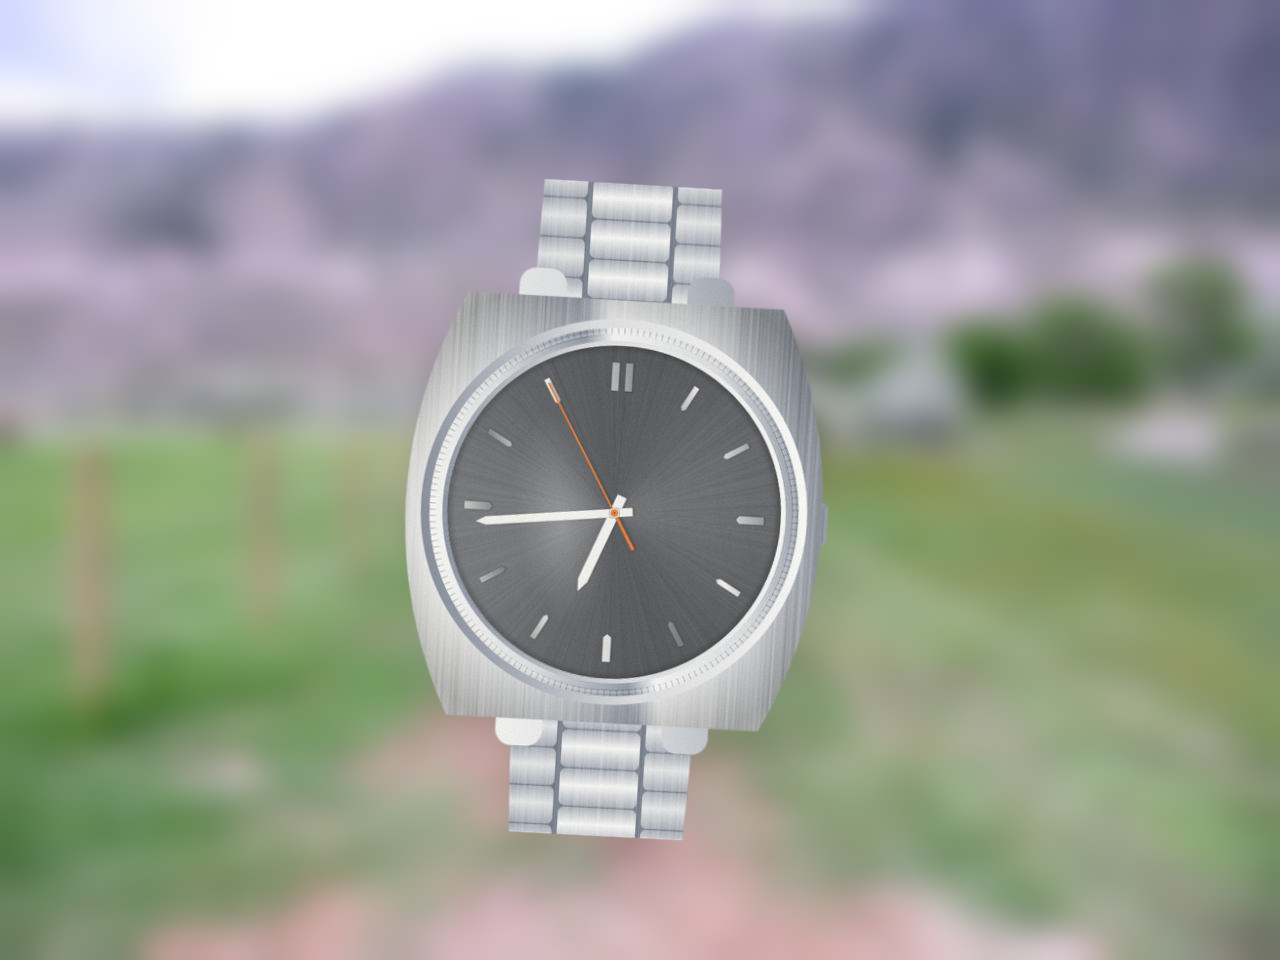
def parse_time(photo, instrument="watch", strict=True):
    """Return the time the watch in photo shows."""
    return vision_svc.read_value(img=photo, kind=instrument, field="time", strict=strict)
6:43:55
